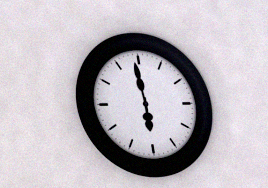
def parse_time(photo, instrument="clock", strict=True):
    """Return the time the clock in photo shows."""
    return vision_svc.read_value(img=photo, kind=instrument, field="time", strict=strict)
5:59
